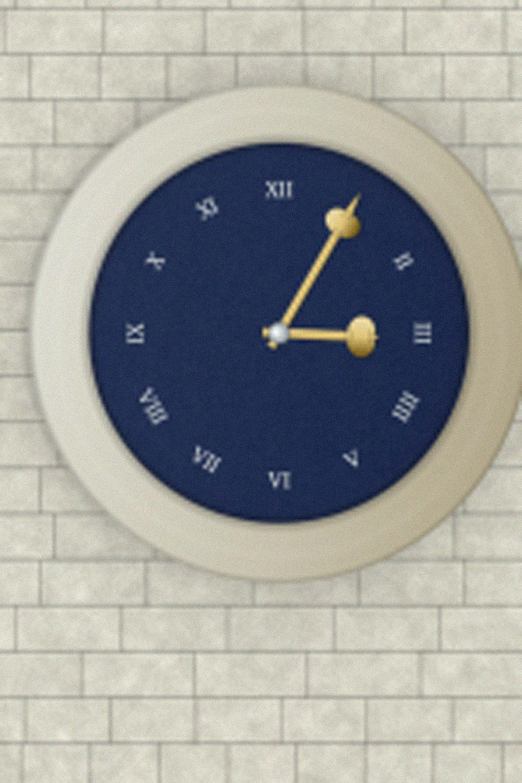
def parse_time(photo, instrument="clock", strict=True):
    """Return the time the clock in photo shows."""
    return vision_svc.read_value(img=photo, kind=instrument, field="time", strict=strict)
3:05
